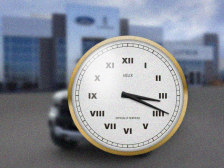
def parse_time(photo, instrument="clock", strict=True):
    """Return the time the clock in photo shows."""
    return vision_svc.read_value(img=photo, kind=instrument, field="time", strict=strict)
3:19
